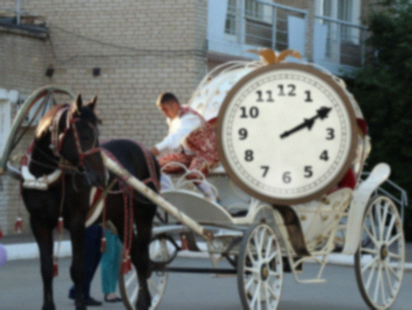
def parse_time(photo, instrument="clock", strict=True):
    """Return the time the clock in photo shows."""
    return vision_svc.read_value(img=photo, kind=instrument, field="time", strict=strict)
2:10
